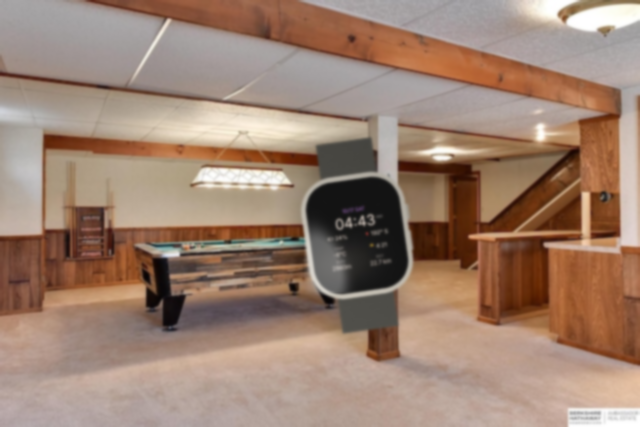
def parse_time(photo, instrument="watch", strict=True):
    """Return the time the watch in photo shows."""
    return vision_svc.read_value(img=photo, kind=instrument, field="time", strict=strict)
4:43
